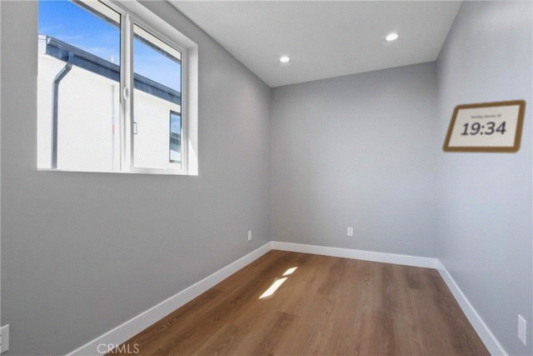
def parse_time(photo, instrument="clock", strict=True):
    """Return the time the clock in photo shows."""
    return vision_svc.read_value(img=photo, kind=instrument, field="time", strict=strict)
19:34
